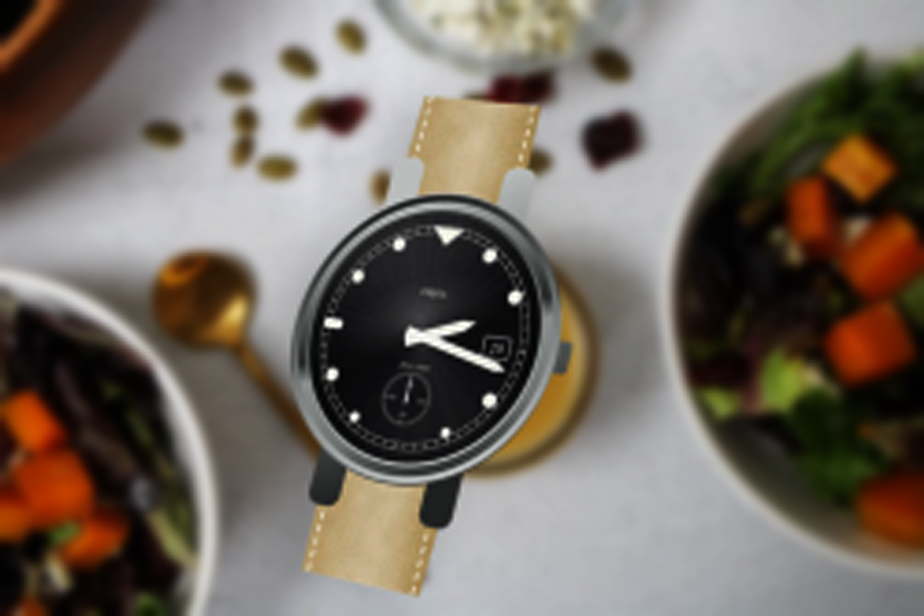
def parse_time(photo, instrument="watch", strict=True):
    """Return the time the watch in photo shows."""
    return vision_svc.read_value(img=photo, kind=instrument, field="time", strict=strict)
2:17
